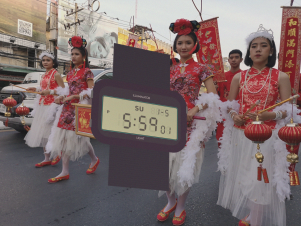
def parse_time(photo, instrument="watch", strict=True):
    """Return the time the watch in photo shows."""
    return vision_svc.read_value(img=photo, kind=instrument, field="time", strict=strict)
5:59:01
